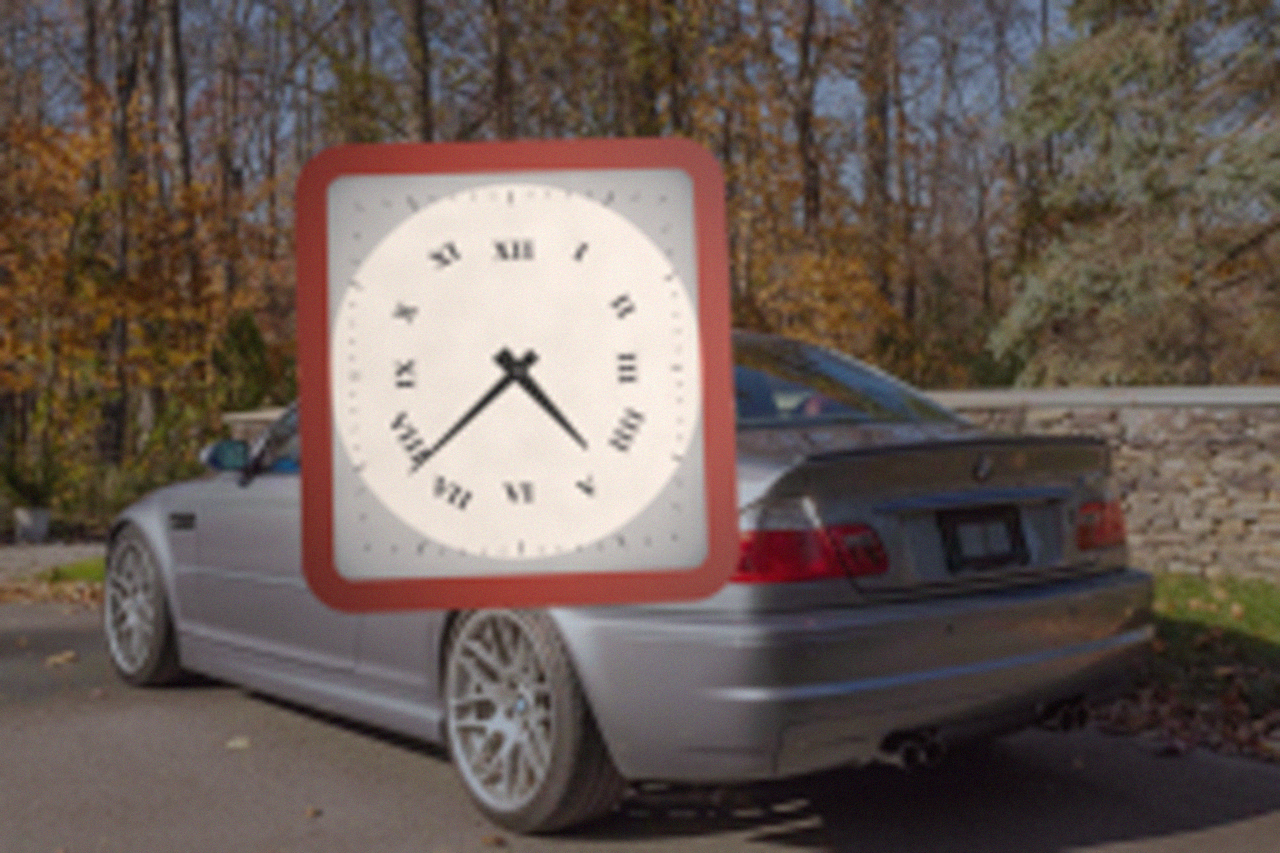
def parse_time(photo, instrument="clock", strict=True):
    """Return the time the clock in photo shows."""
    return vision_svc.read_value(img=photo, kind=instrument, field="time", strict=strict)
4:38
